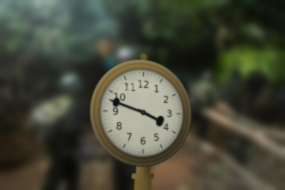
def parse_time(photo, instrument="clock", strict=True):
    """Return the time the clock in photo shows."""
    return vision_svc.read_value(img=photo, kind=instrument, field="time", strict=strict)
3:48
